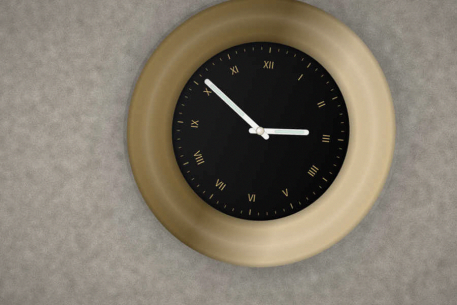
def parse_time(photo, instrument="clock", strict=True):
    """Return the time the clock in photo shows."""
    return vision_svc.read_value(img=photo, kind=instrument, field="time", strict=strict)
2:51
